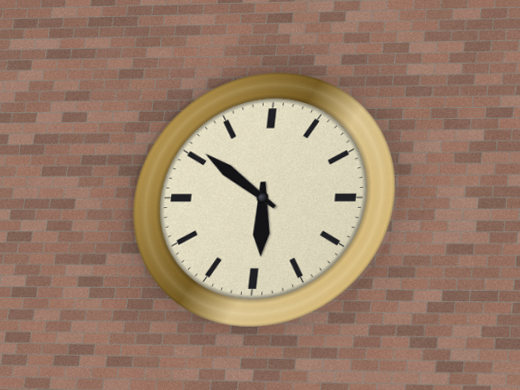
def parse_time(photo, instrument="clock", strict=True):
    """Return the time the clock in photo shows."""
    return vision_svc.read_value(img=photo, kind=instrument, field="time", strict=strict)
5:51
